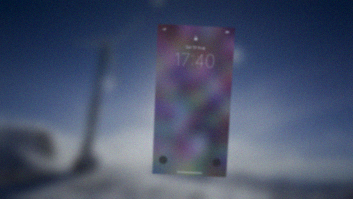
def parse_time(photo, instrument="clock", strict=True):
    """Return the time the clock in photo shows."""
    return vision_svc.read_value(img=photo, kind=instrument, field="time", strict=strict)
17:40
